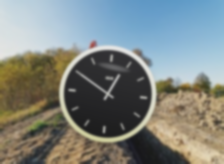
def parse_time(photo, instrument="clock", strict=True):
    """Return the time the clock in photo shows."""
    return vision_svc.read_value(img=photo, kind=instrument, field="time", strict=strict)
12:50
